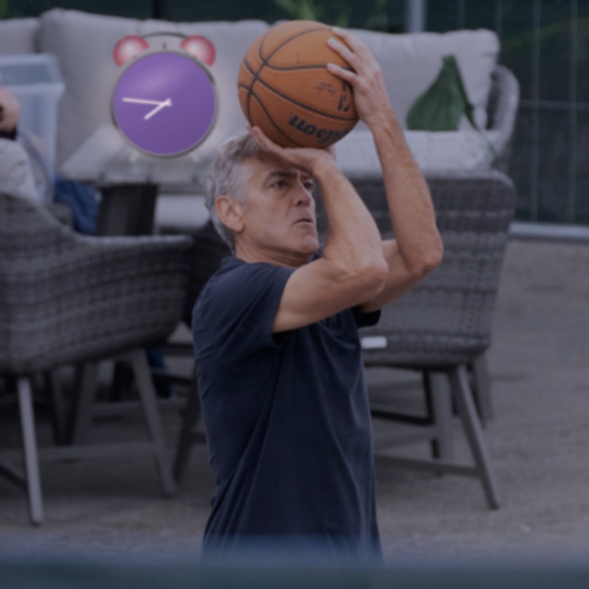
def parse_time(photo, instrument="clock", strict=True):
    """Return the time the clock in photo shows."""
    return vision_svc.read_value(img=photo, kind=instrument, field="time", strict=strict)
7:46
